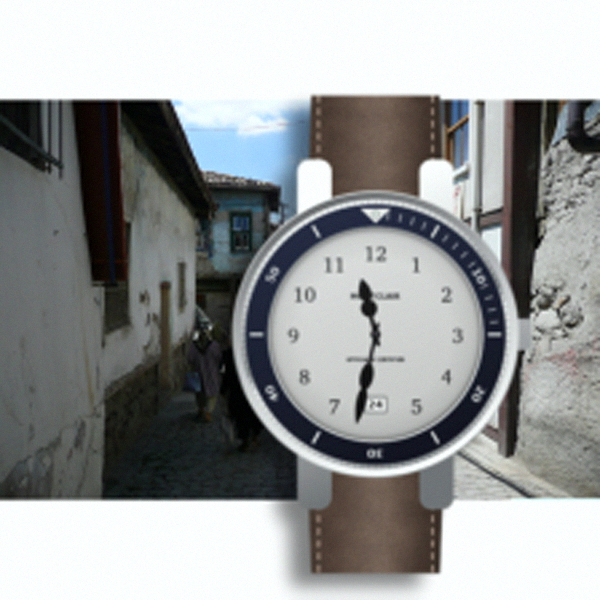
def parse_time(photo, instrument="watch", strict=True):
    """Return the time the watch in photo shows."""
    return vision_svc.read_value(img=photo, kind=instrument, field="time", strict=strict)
11:32
